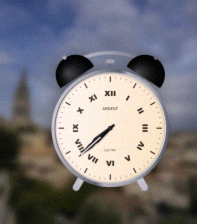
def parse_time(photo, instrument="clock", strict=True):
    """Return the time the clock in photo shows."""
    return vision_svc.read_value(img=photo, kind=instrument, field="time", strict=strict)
7:38
